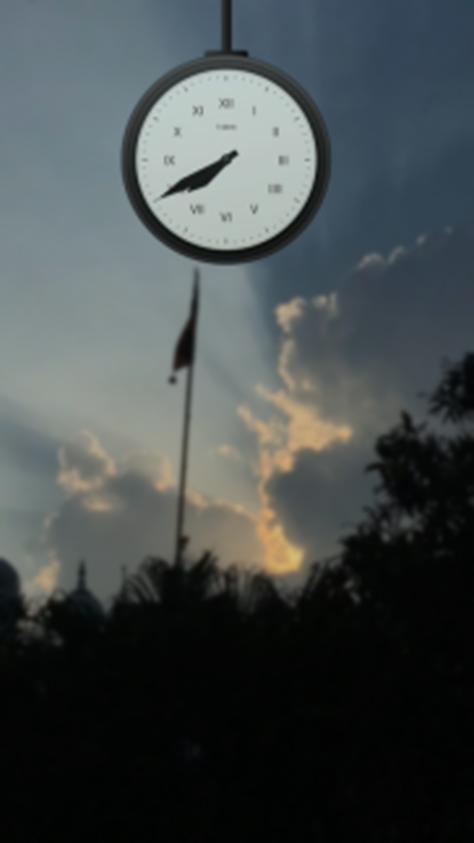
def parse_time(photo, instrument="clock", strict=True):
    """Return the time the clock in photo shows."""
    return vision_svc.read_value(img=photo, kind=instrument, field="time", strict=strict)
7:40
